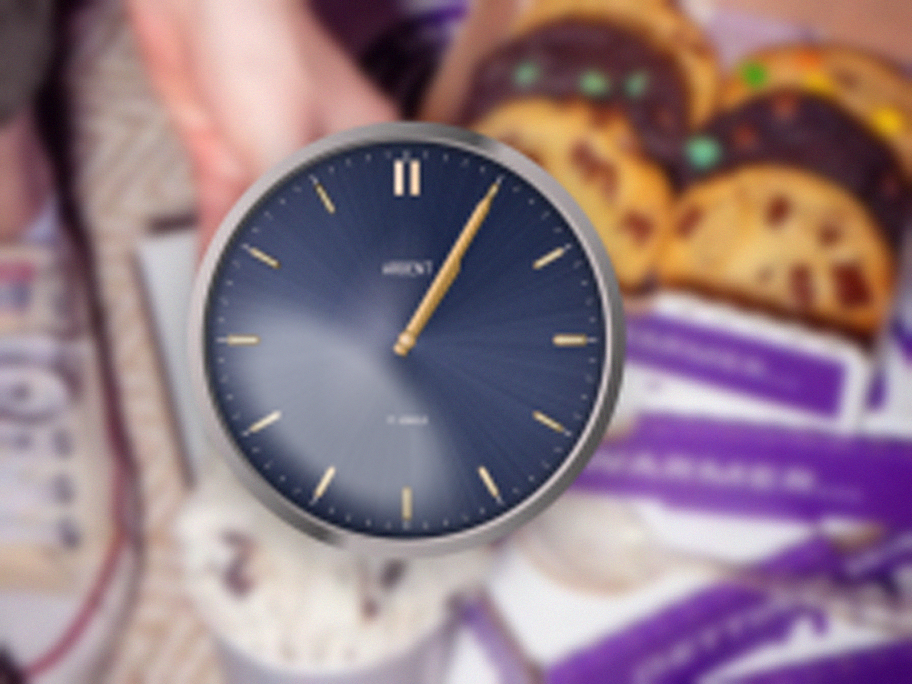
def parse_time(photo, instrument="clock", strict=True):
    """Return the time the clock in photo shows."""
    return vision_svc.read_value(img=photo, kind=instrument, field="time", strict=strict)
1:05
